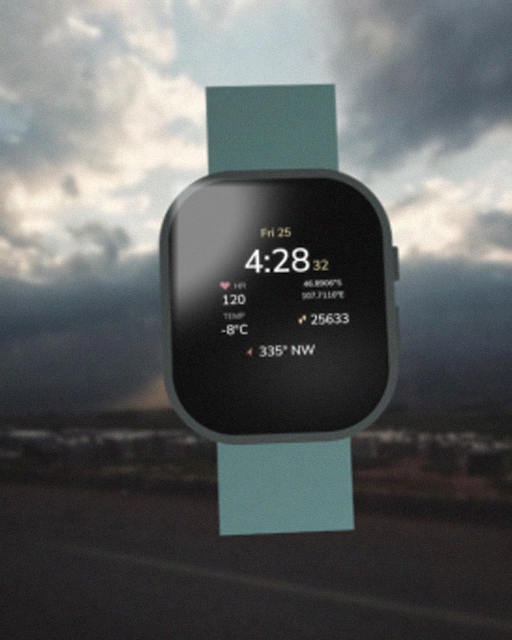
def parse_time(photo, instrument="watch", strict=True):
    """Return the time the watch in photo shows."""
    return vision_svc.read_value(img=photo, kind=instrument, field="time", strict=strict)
4:28:32
